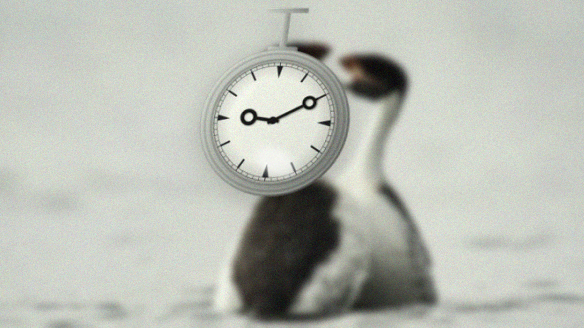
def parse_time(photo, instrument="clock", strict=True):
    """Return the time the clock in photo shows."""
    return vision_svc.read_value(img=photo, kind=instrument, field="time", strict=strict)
9:10
